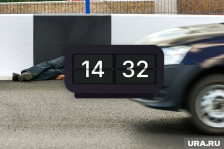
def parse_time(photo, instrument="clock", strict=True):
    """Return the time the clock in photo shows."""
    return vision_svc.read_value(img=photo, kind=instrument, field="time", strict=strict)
14:32
